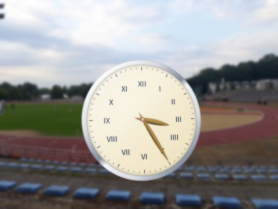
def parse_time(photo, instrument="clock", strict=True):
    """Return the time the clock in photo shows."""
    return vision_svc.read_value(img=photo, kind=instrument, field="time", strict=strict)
3:25
